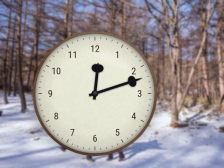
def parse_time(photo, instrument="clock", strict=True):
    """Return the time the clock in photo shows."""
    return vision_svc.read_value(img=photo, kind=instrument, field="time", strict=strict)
12:12
